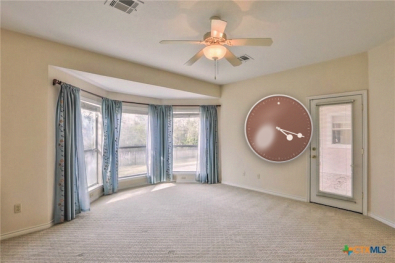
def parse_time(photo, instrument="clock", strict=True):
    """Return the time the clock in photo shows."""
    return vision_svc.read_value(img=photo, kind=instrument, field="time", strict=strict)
4:18
